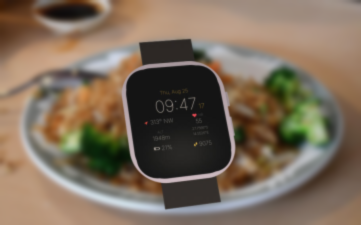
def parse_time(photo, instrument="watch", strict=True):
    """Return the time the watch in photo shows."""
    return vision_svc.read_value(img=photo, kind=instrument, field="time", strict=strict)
9:47
